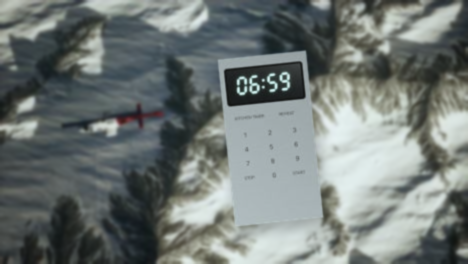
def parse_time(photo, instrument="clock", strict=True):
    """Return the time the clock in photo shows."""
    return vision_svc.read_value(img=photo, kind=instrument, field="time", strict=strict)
6:59
